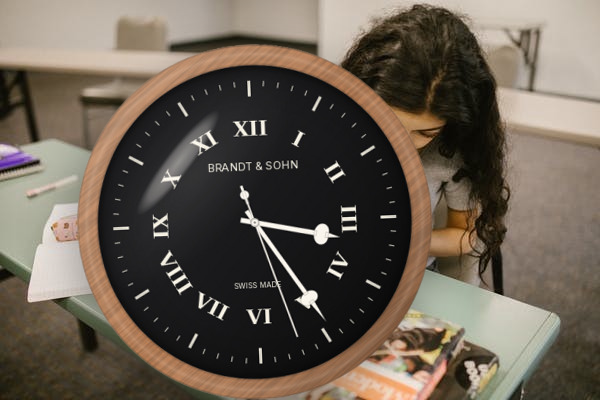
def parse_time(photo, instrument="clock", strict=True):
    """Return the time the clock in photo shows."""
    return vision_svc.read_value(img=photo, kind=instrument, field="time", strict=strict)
3:24:27
